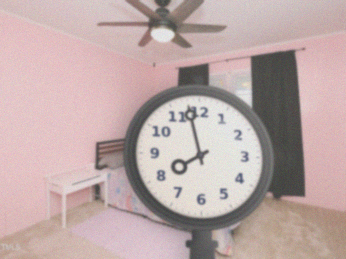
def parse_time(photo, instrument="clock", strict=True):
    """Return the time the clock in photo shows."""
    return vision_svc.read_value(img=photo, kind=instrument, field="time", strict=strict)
7:58
